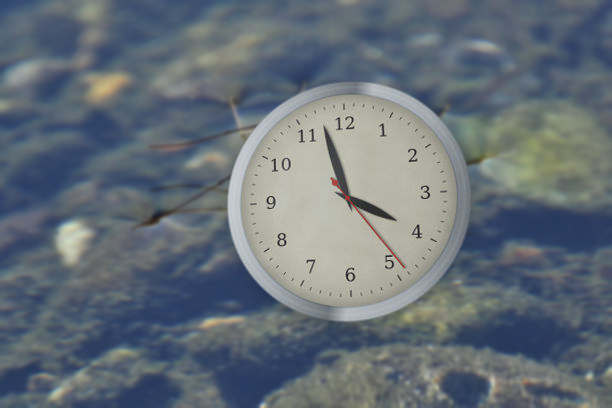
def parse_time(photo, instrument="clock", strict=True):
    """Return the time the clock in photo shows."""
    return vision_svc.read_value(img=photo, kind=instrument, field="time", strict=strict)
3:57:24
